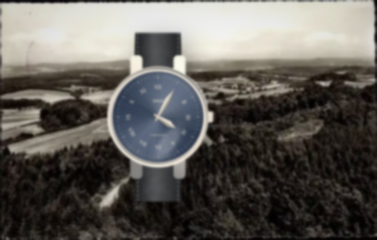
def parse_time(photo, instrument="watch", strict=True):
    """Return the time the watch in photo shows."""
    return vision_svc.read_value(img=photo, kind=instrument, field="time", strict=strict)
4:05
